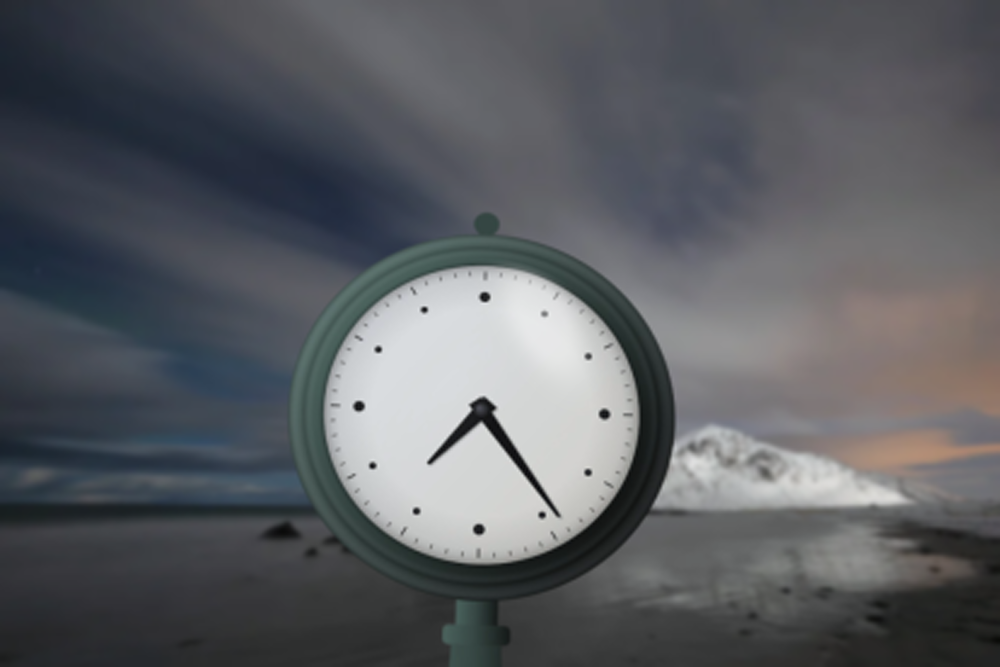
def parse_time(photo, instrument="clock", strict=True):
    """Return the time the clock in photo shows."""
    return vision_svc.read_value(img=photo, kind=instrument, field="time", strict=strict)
7:24
